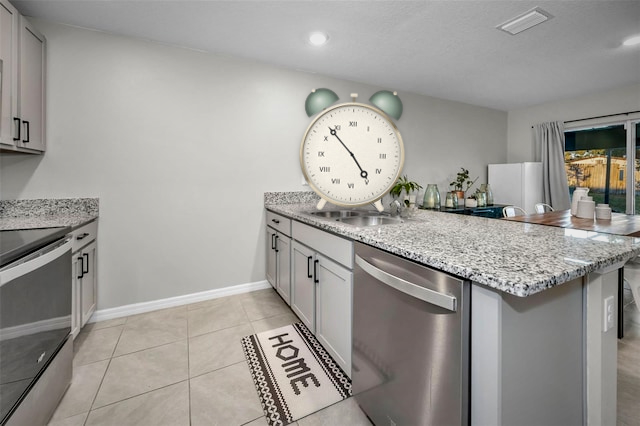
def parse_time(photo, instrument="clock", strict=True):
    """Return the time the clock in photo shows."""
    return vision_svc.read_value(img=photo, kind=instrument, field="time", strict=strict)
4:53
